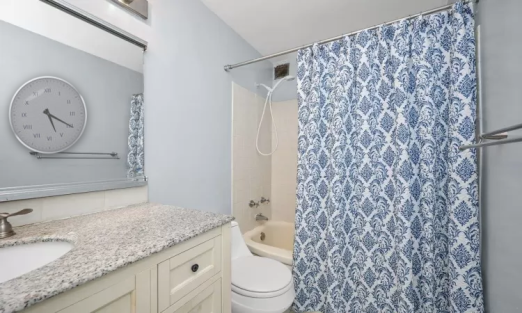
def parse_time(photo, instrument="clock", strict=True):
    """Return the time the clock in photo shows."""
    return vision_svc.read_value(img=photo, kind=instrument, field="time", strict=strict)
5:20
